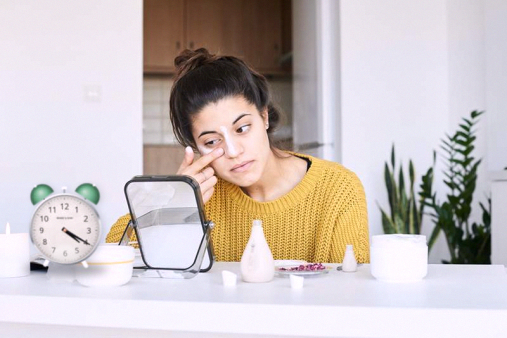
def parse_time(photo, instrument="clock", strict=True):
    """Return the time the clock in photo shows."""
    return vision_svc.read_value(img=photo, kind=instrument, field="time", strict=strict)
4:20
